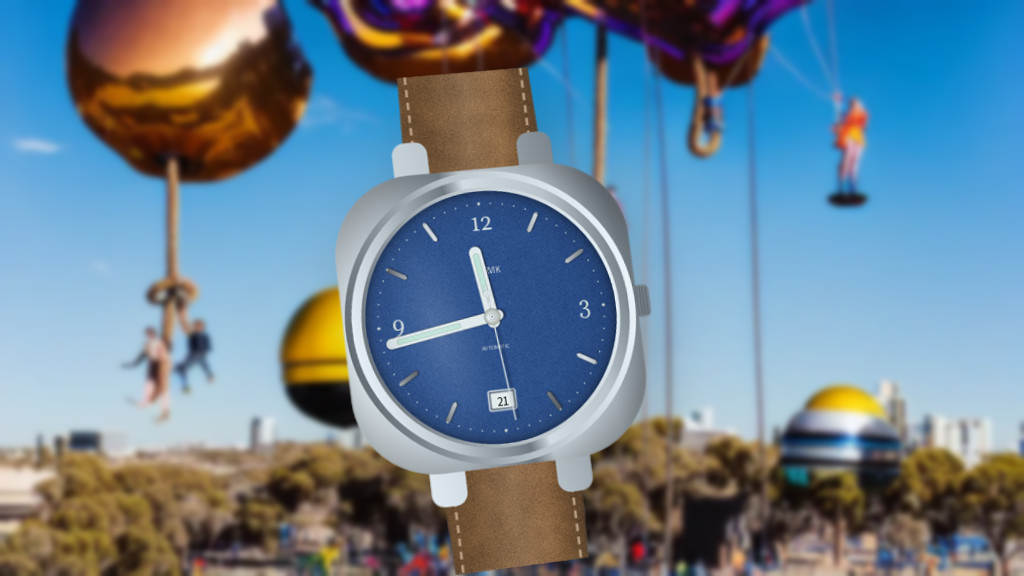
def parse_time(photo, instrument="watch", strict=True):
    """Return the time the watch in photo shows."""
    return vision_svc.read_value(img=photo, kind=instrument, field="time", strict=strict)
11:43:29
